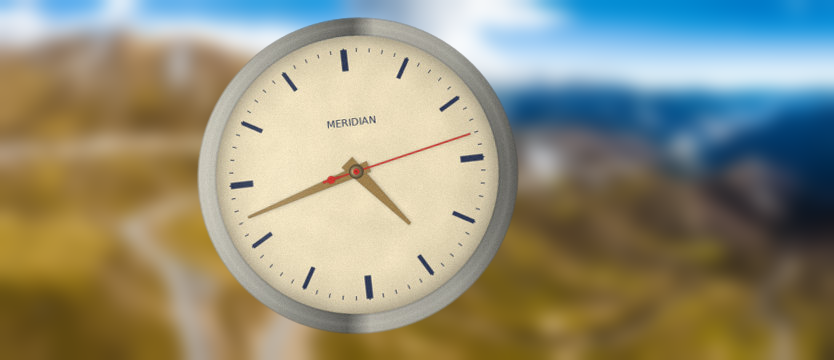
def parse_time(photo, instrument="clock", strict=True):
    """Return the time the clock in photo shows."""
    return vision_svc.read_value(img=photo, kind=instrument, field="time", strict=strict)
4:42:13
